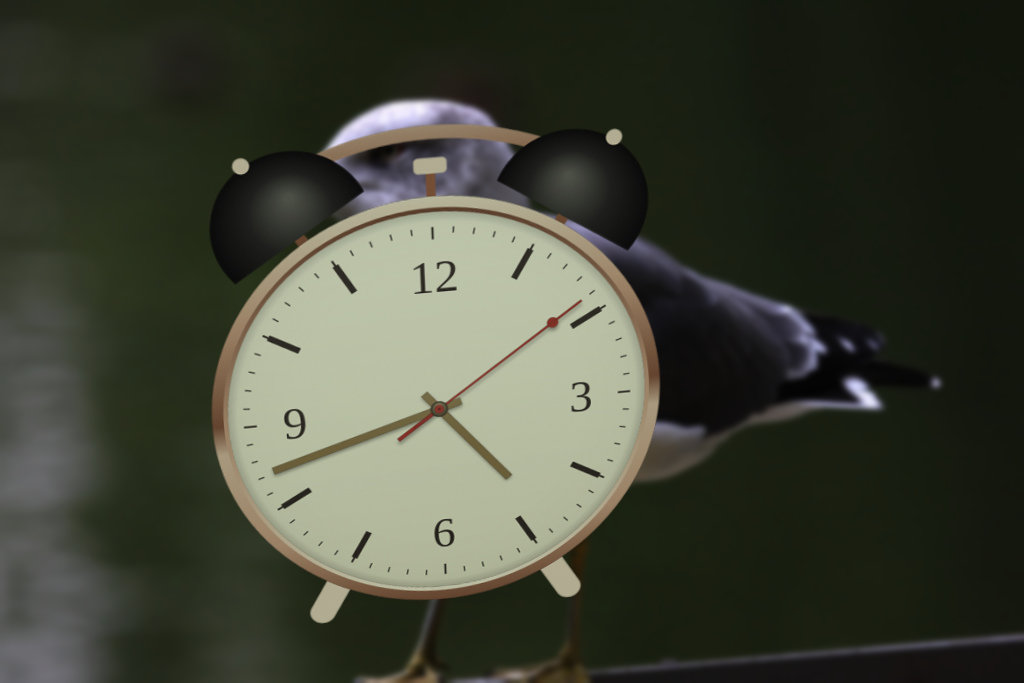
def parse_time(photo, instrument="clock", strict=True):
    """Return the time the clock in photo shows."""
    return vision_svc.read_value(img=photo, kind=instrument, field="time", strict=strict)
4:42:09
